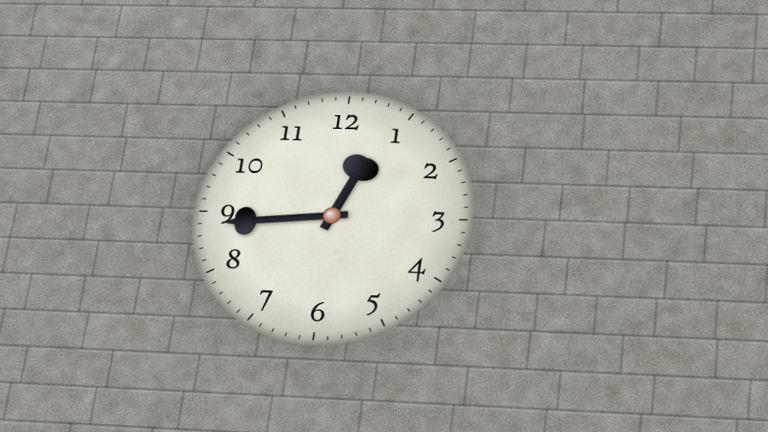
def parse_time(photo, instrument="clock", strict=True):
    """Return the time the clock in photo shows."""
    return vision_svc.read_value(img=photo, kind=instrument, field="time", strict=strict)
12:44
